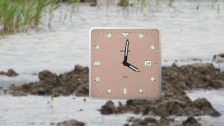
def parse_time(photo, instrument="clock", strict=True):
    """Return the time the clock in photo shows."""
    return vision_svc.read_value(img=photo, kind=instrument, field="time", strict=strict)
4:01
